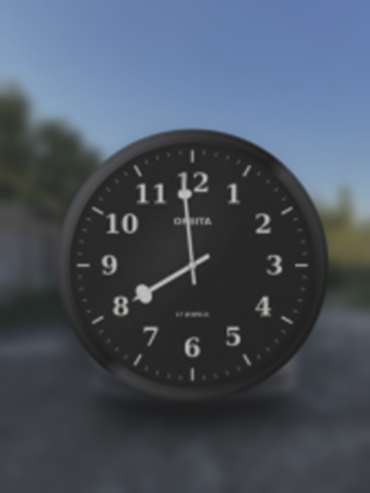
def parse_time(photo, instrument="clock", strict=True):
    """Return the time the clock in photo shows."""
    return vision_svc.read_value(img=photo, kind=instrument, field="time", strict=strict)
7:59
